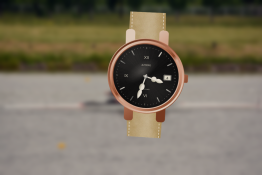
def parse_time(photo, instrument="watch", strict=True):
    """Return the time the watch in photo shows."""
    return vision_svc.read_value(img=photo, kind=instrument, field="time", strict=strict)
3:33
